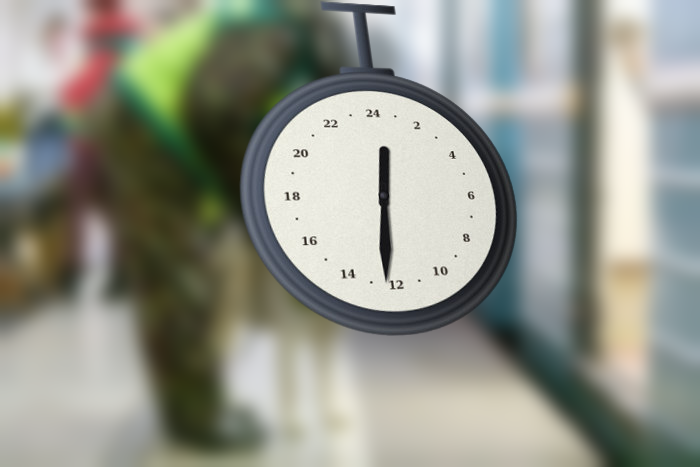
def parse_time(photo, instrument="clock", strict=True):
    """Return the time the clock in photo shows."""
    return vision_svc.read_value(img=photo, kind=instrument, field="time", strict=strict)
0:31
